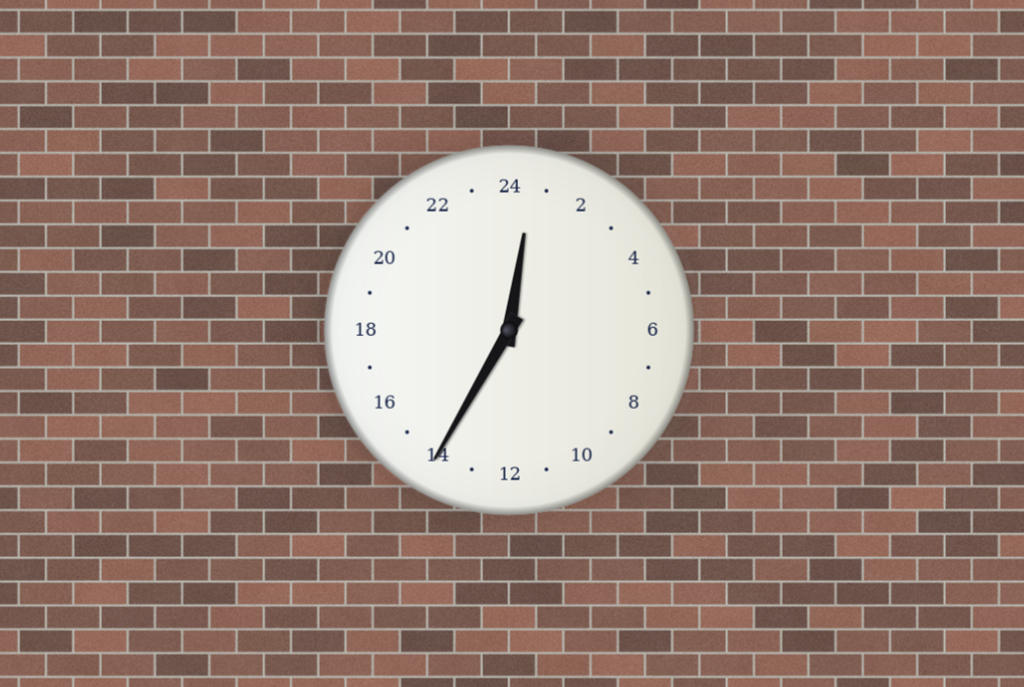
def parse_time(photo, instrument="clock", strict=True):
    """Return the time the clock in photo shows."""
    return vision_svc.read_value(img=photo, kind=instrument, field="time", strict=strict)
0:35
